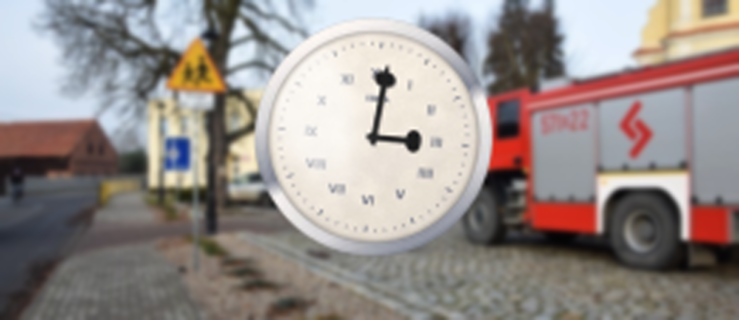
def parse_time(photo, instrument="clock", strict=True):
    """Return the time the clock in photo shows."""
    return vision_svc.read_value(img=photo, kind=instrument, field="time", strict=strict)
3:01
